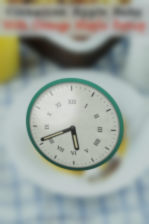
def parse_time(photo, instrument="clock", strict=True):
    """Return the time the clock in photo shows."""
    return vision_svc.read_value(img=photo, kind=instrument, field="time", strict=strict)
5:41
